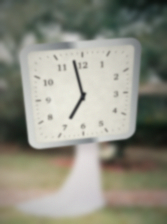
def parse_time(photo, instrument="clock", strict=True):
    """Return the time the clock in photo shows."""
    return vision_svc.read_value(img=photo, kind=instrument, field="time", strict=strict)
6:58
